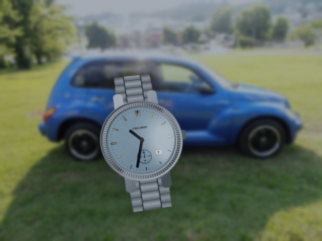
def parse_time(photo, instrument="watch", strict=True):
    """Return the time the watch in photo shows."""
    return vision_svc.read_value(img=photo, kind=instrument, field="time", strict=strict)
10:33
